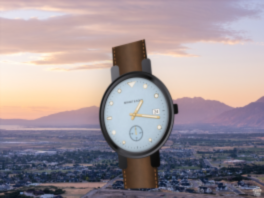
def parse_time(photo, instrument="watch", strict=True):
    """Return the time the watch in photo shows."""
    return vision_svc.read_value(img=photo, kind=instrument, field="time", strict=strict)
1:17
